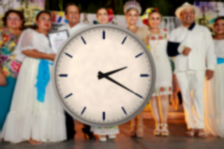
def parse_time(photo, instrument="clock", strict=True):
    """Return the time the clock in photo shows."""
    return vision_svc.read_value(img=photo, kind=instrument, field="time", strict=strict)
2:20
